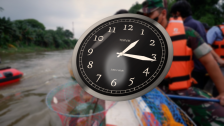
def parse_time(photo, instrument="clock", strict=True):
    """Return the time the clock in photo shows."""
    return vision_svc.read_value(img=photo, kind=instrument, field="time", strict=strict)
1:16
